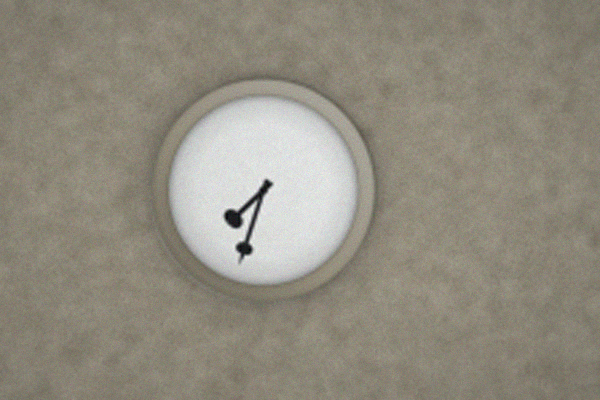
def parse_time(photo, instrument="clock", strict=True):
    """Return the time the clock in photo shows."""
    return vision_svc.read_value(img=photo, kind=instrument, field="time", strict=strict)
7:33
